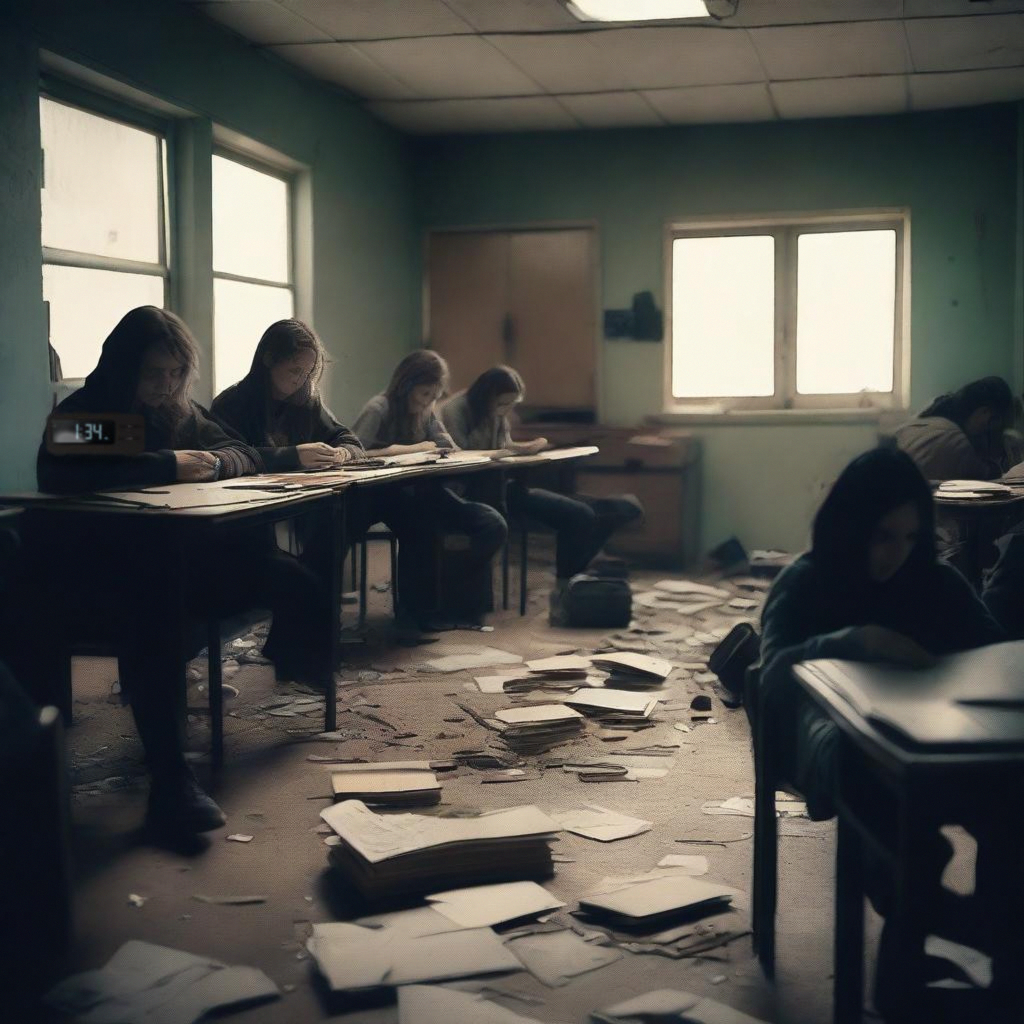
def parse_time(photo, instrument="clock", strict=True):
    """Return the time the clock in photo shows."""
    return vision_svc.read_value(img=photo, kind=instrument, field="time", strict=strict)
1:34
